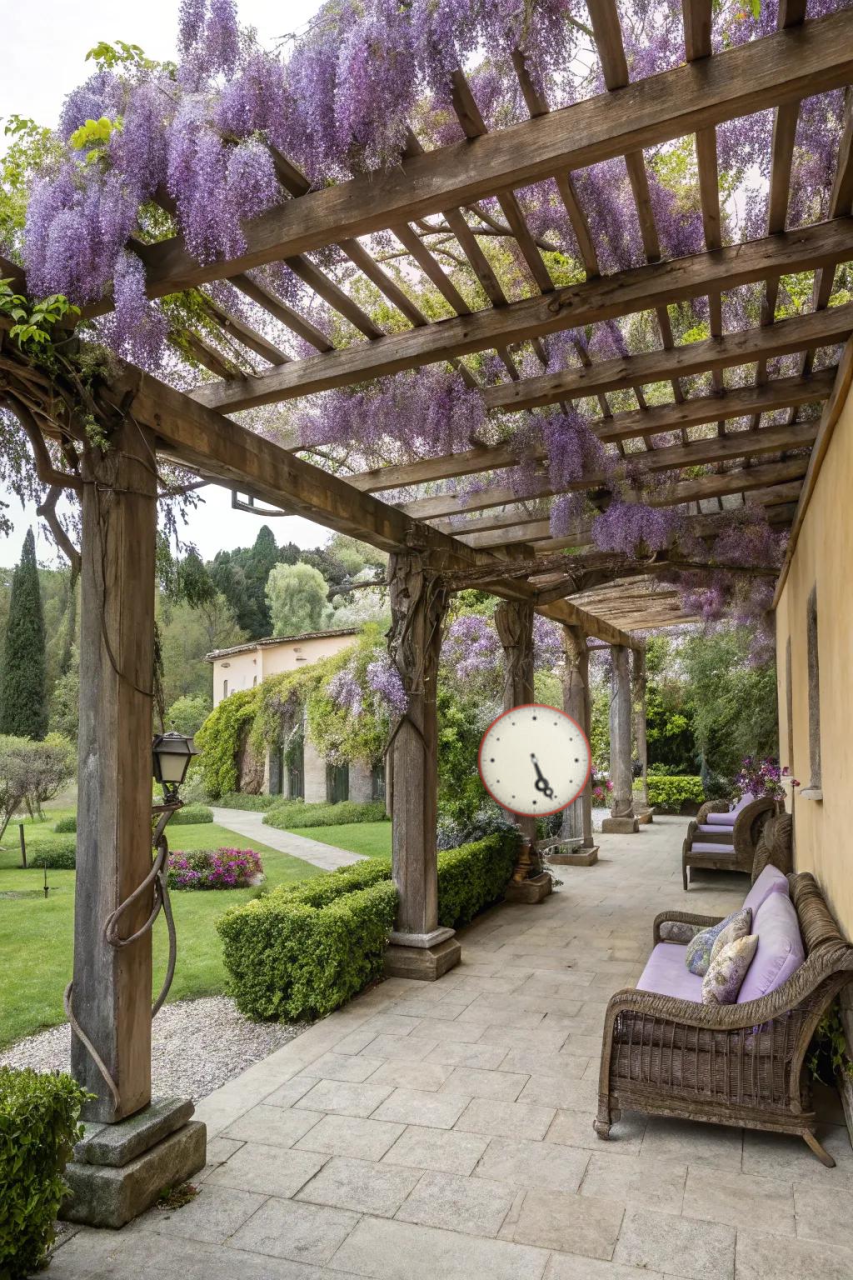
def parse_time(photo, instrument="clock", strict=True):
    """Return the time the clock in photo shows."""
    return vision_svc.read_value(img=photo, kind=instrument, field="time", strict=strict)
5:26
